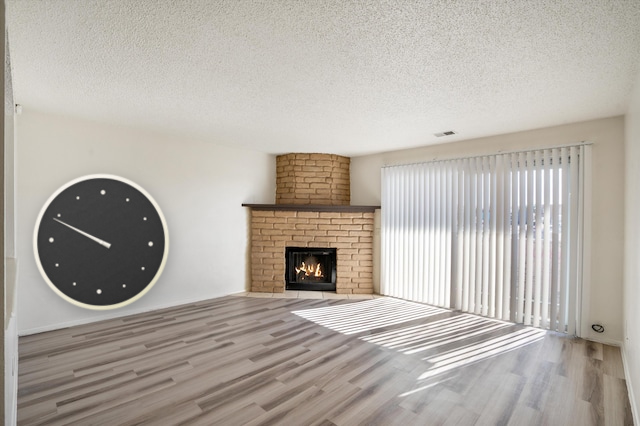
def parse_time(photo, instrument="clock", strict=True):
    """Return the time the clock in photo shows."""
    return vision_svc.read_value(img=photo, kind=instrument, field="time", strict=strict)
9:49
